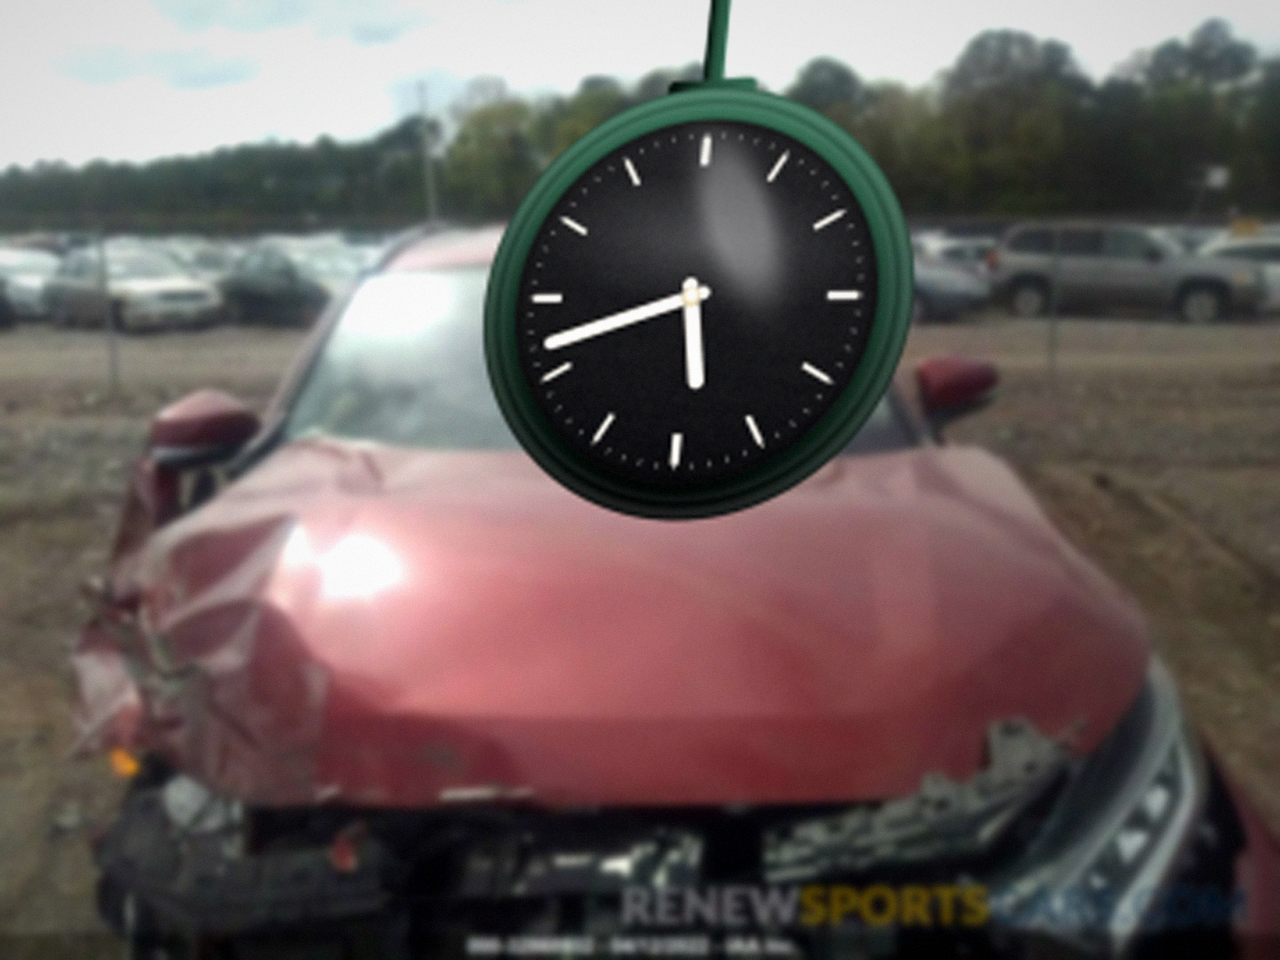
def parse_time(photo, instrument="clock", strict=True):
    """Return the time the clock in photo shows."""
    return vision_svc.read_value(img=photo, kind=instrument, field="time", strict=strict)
5:42
